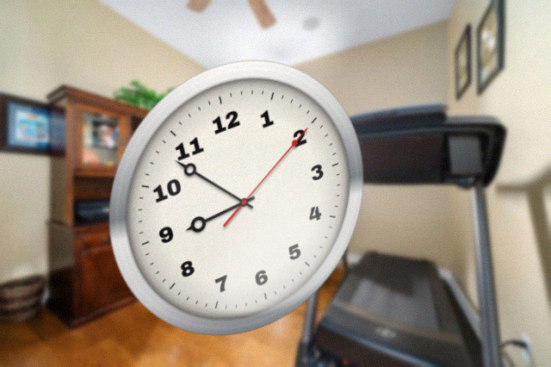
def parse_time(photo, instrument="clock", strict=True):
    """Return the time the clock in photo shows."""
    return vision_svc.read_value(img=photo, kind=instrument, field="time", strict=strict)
8:53:10
